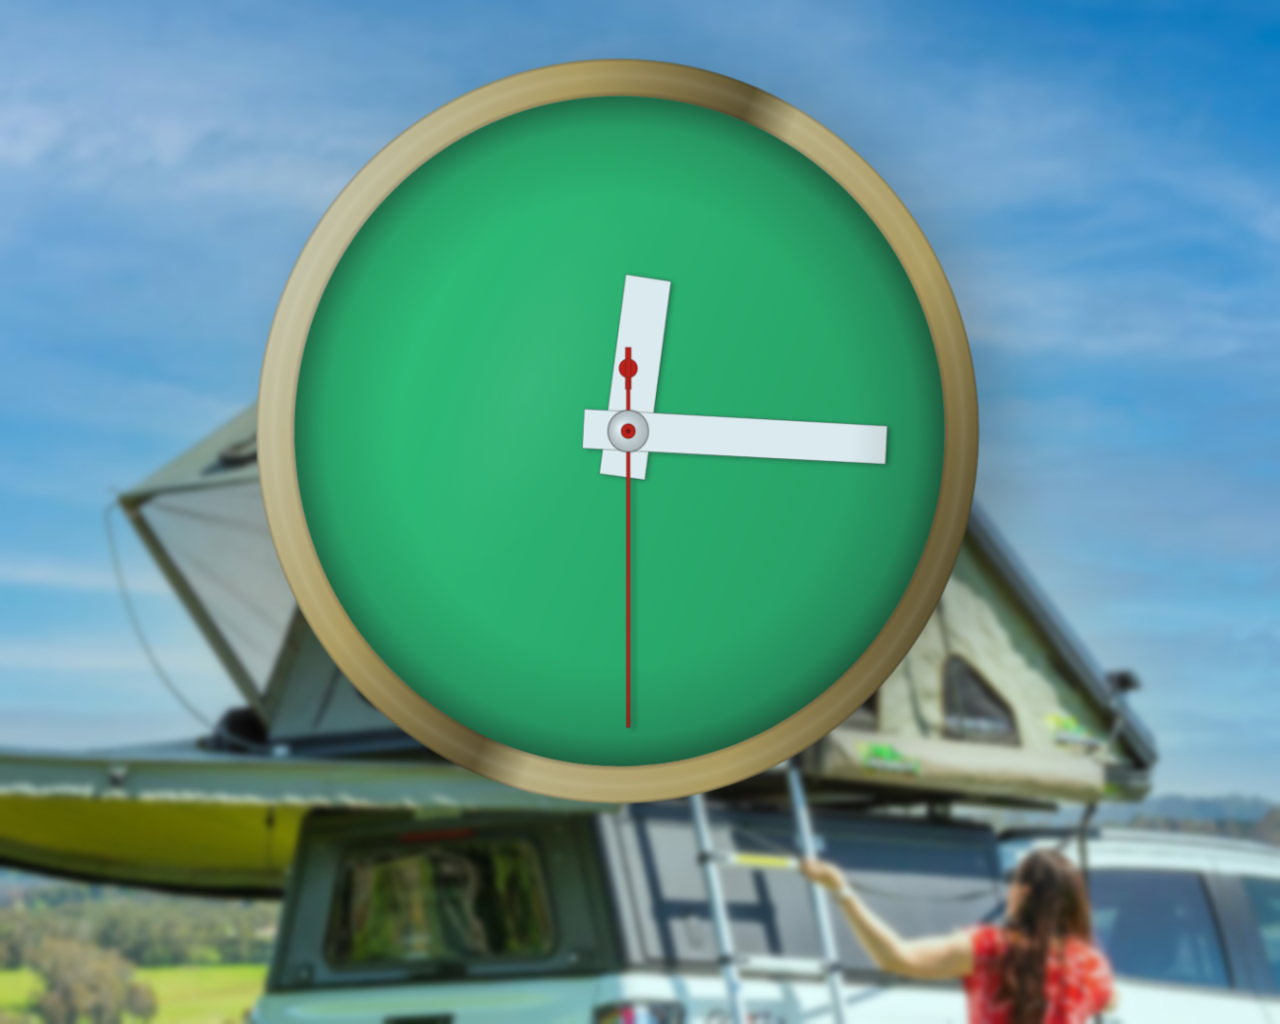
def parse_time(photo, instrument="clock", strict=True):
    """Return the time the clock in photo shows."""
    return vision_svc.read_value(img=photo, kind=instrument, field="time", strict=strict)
12:15:30
